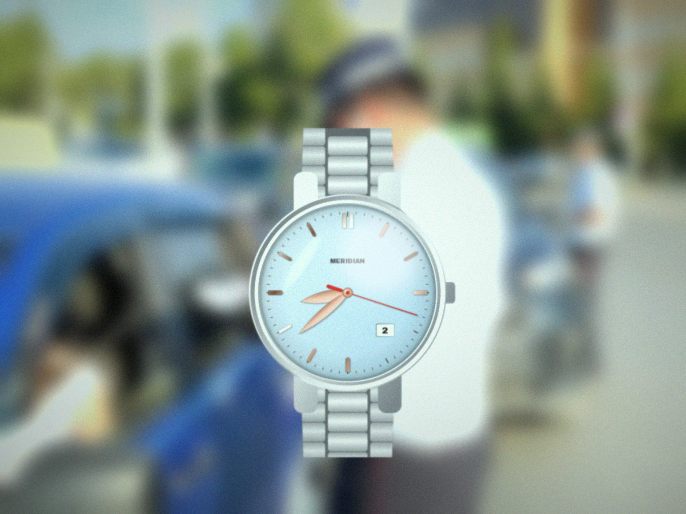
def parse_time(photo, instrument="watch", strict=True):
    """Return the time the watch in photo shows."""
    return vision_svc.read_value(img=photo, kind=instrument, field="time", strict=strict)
8:38:18
